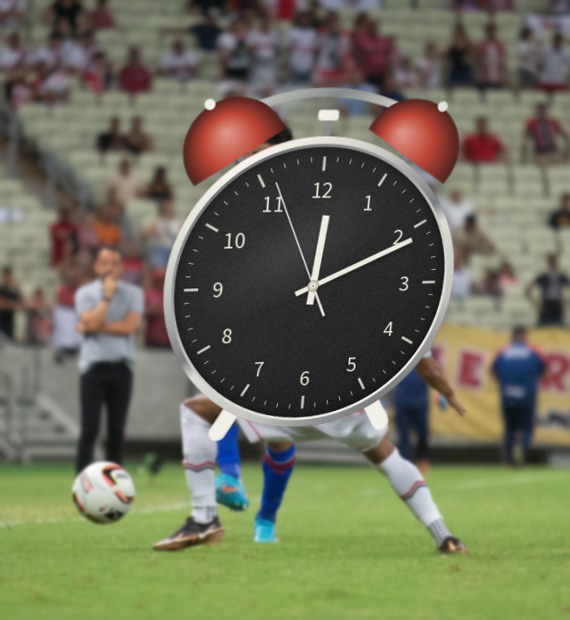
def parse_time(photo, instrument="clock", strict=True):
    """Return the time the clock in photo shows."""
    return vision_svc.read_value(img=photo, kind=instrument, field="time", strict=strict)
12:10:56
